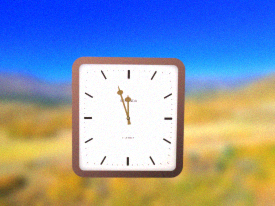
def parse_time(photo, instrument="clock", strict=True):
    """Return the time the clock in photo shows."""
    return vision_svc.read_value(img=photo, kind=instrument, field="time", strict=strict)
11:57
